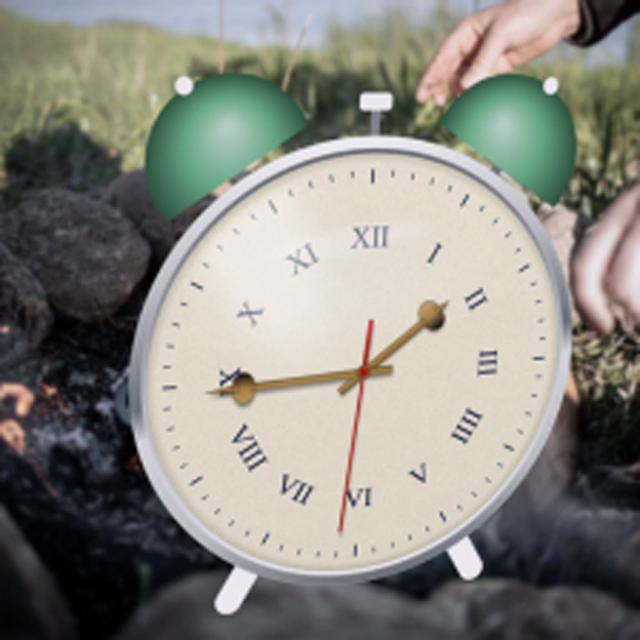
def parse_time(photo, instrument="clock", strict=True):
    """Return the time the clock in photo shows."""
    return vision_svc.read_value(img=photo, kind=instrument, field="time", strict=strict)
1:44:31
